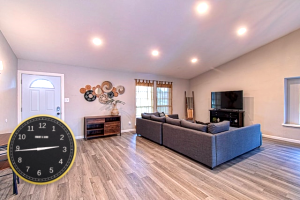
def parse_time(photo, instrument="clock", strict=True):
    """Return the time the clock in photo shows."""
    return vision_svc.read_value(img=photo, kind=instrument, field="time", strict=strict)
2:44
